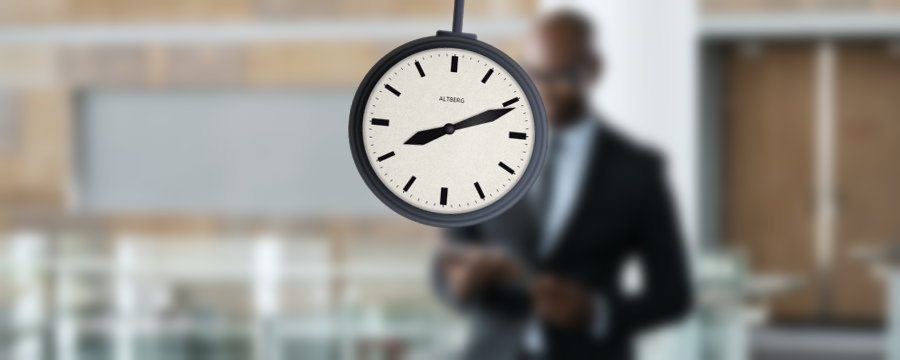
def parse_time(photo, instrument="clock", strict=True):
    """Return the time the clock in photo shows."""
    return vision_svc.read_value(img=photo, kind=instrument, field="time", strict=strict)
8:11
